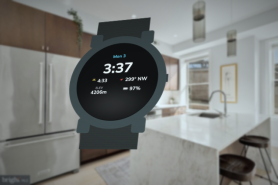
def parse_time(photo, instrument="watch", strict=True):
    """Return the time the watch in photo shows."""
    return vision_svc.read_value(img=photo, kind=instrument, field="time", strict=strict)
3:37
